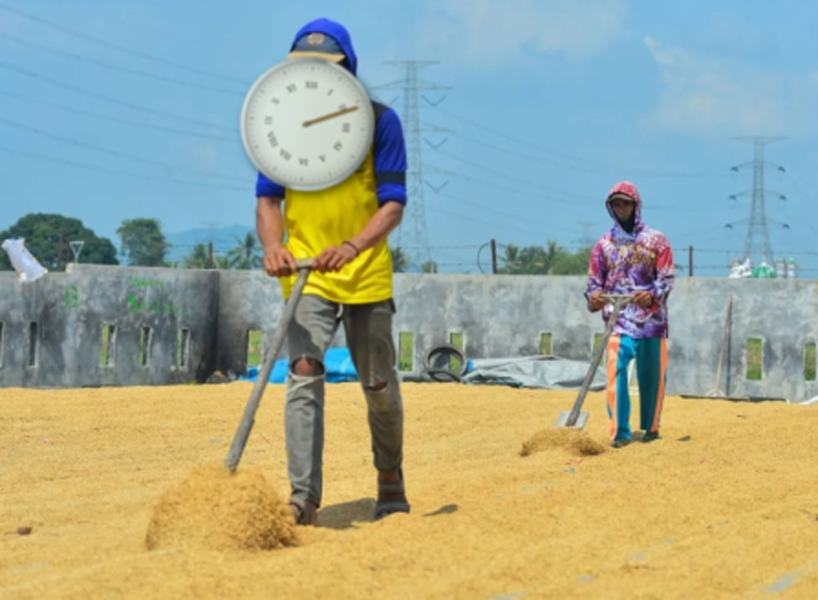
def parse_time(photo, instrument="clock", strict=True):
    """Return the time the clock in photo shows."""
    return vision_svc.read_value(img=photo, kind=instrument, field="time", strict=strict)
2:11
